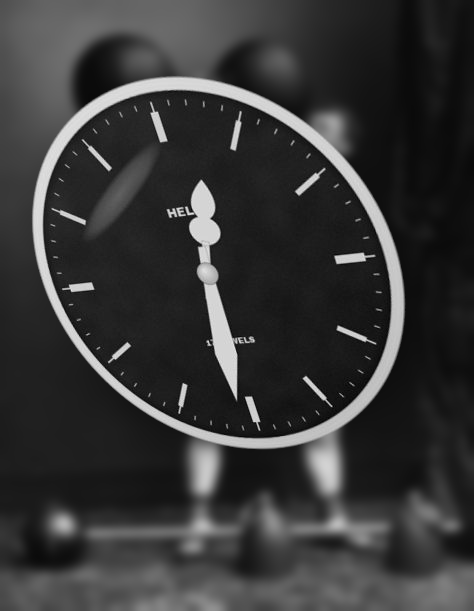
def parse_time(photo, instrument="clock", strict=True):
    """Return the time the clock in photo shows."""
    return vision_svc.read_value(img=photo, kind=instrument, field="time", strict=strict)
12:31
